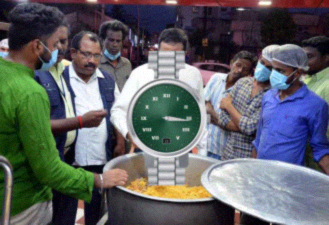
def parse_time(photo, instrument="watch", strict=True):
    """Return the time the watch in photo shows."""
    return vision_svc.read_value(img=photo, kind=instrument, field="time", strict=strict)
3:16
